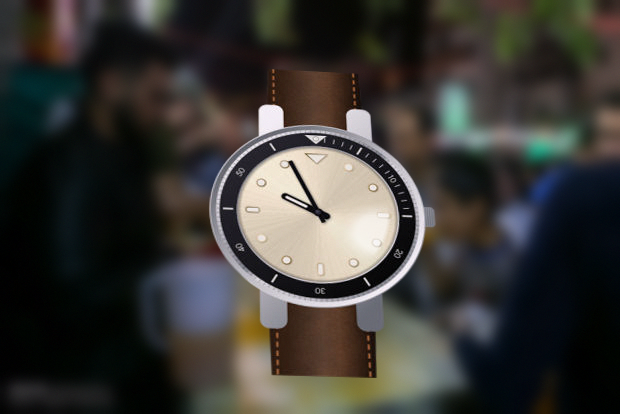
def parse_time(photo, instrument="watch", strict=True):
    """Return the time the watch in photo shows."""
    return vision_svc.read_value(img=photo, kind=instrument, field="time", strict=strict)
9:56
